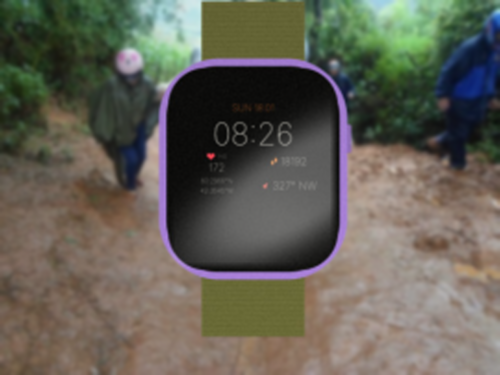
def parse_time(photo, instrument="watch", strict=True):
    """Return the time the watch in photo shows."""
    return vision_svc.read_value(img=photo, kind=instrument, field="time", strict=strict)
8:26
